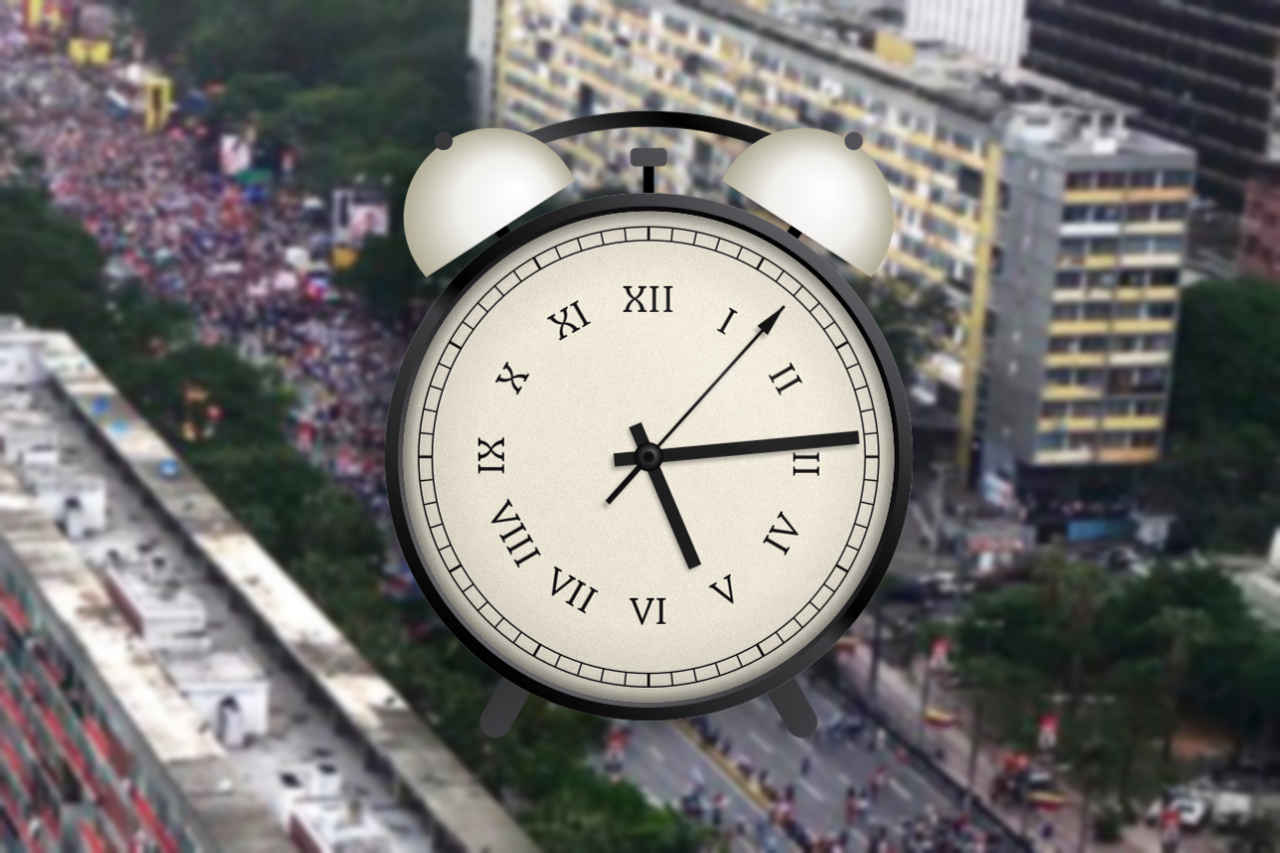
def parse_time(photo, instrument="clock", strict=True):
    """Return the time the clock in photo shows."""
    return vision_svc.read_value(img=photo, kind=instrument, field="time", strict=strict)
5:14:07
